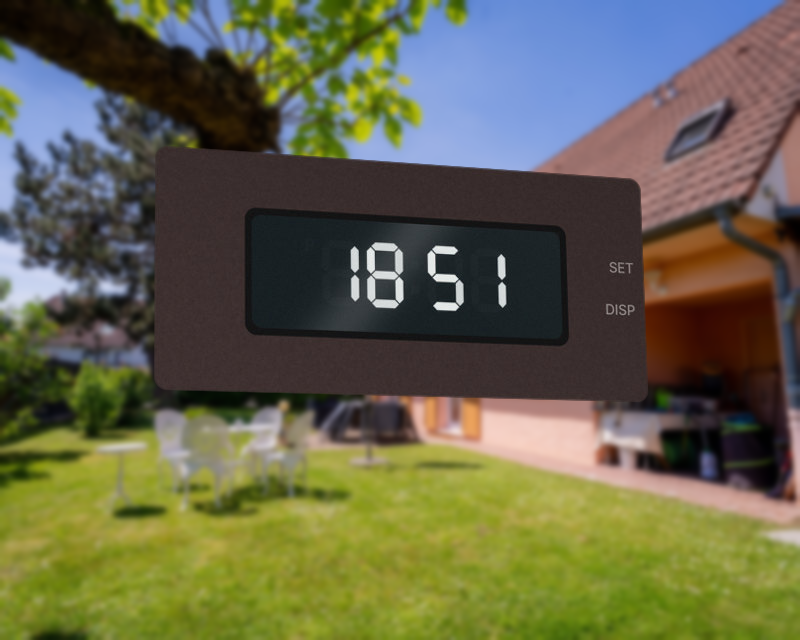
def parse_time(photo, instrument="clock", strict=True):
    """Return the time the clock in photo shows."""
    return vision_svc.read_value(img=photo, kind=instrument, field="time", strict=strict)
18:51
